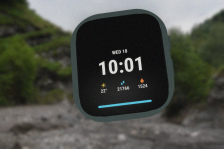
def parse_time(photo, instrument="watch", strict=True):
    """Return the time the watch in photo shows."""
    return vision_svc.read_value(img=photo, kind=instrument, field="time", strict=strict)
10:01
